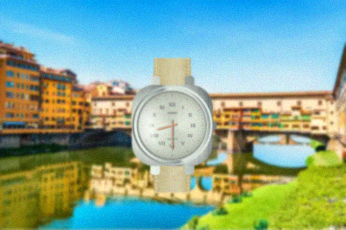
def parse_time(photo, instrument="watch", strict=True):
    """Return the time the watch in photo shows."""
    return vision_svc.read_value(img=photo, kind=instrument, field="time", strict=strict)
8:30
